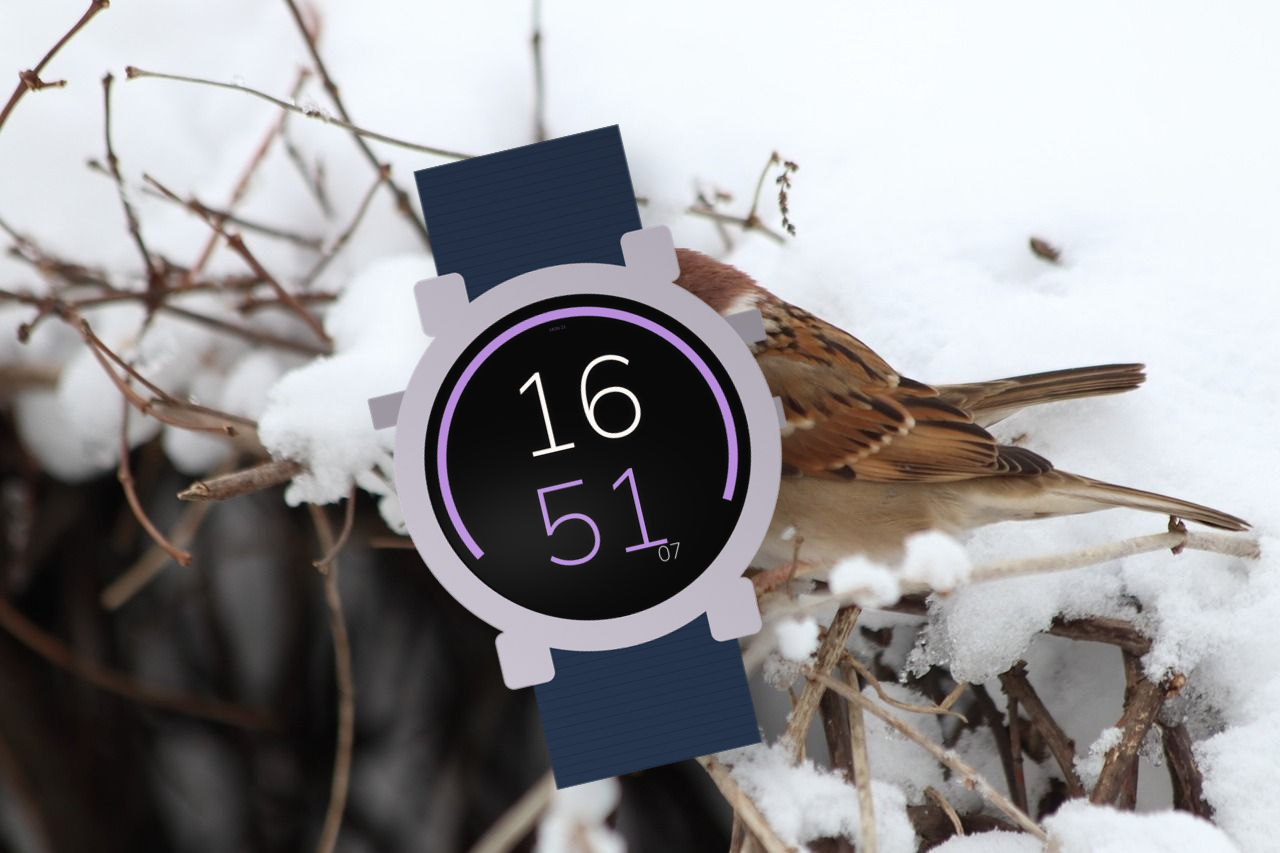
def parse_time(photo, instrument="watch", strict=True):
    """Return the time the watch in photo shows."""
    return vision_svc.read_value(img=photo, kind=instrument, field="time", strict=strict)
16:51:07
